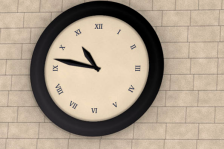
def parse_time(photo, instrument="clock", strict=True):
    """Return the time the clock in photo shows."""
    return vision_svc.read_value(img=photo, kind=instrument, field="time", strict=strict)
10:47
